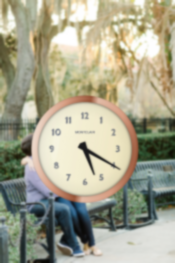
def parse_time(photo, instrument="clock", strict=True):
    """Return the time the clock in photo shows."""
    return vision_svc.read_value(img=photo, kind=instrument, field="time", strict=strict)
5:20
